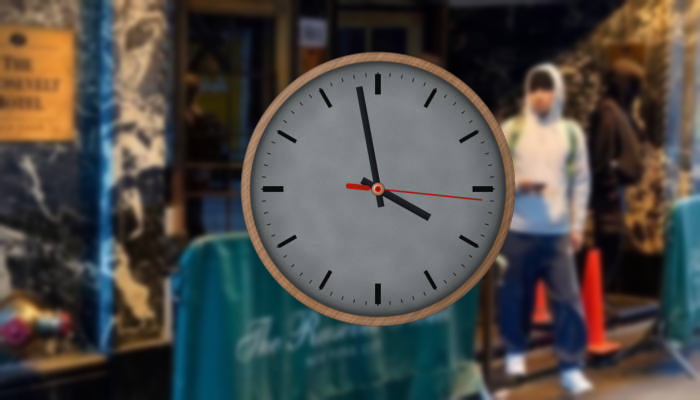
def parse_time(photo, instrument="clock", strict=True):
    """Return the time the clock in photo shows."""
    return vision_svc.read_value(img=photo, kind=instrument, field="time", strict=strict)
3:58:16
